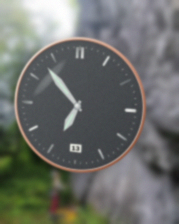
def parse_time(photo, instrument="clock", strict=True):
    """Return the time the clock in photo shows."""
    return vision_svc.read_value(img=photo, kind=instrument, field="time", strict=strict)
6:53
